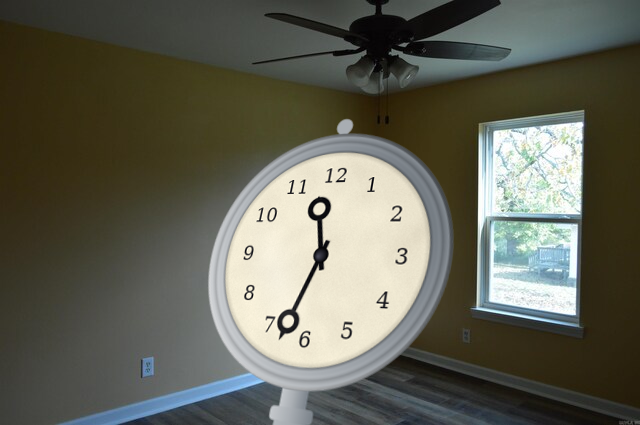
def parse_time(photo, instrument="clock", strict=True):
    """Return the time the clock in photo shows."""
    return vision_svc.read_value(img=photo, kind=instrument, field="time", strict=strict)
11:33
